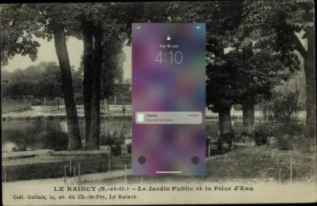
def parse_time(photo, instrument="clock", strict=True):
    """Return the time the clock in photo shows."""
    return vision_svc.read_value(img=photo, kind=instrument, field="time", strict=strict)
4:10
